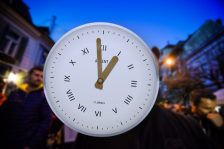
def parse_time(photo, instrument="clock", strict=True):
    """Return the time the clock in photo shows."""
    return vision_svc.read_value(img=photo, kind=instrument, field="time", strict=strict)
12:59
